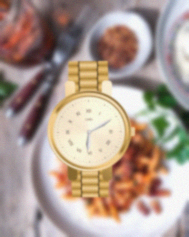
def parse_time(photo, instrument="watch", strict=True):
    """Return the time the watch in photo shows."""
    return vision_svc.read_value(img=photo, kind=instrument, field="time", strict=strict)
6:10
